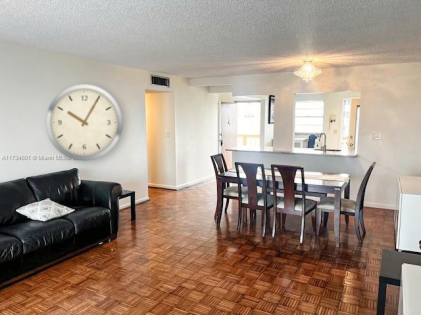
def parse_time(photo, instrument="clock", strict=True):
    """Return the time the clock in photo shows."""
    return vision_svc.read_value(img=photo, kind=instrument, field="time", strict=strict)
10:05
